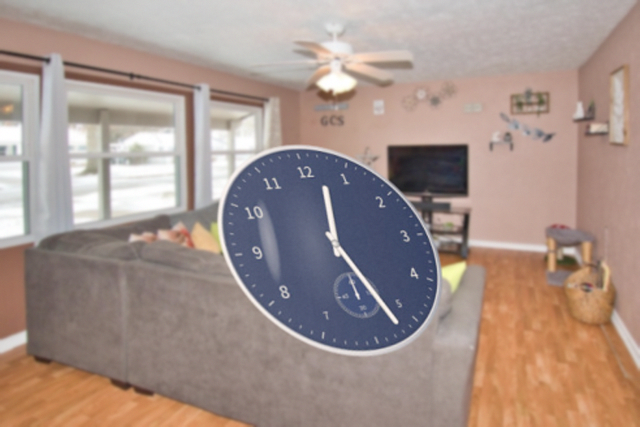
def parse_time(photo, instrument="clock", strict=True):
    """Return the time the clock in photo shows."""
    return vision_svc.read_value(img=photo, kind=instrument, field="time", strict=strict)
12:27
